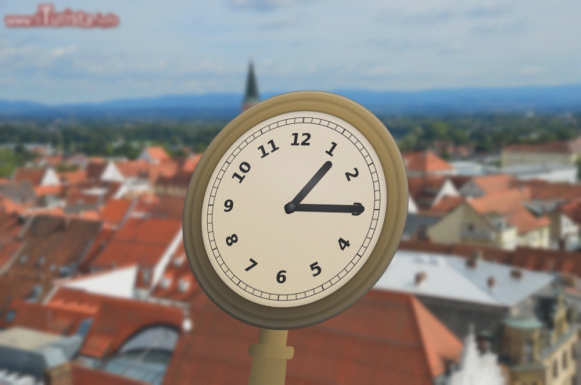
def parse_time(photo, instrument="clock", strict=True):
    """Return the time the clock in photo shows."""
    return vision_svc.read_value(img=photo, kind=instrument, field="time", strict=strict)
1:15
